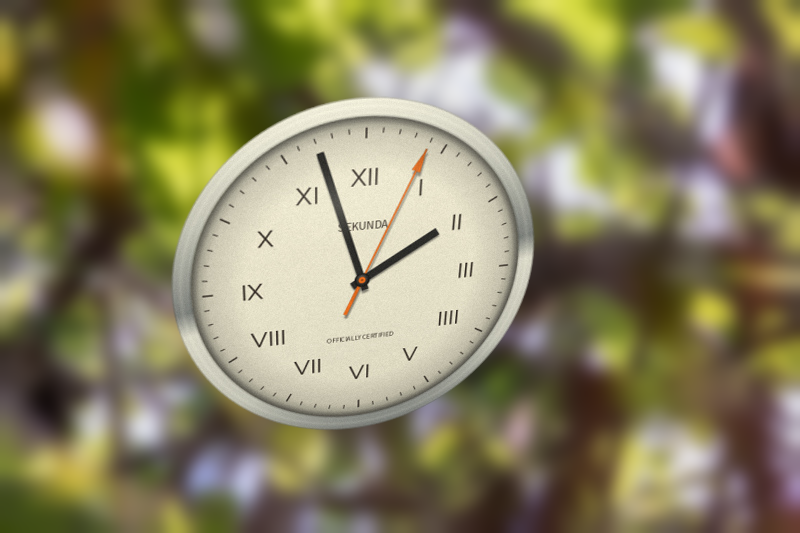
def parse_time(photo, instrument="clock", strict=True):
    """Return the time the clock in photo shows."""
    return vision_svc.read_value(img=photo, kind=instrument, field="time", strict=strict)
1:57:04
